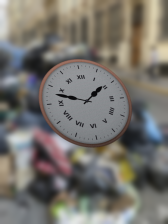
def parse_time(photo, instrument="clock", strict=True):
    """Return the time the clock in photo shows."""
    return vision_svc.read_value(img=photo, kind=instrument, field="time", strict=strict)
1:48
